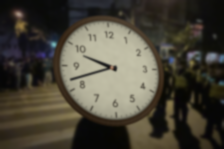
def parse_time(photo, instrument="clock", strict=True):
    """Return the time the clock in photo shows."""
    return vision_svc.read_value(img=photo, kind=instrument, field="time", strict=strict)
9:42
